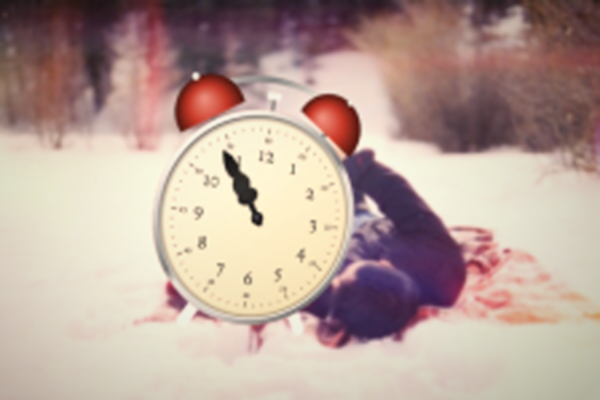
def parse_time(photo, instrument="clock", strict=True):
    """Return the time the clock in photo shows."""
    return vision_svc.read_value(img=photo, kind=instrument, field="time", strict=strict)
10:54
